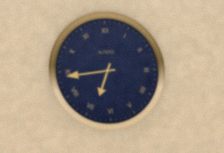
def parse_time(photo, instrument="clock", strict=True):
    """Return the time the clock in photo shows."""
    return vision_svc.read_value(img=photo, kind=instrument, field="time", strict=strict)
6:44
